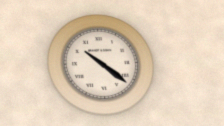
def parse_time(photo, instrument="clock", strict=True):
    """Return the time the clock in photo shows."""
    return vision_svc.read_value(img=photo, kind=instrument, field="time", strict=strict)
10:22
